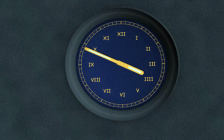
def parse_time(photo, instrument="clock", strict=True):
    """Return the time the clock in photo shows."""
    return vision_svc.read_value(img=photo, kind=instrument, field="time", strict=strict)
3:49
